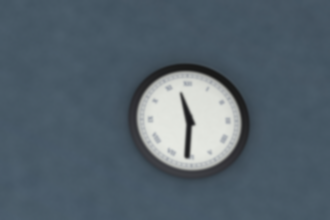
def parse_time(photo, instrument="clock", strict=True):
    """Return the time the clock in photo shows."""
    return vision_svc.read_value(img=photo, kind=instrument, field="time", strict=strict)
11:31
